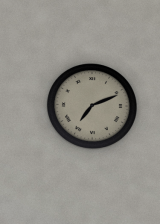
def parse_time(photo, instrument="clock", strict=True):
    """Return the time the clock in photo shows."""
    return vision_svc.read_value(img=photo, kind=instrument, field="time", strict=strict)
7:11
